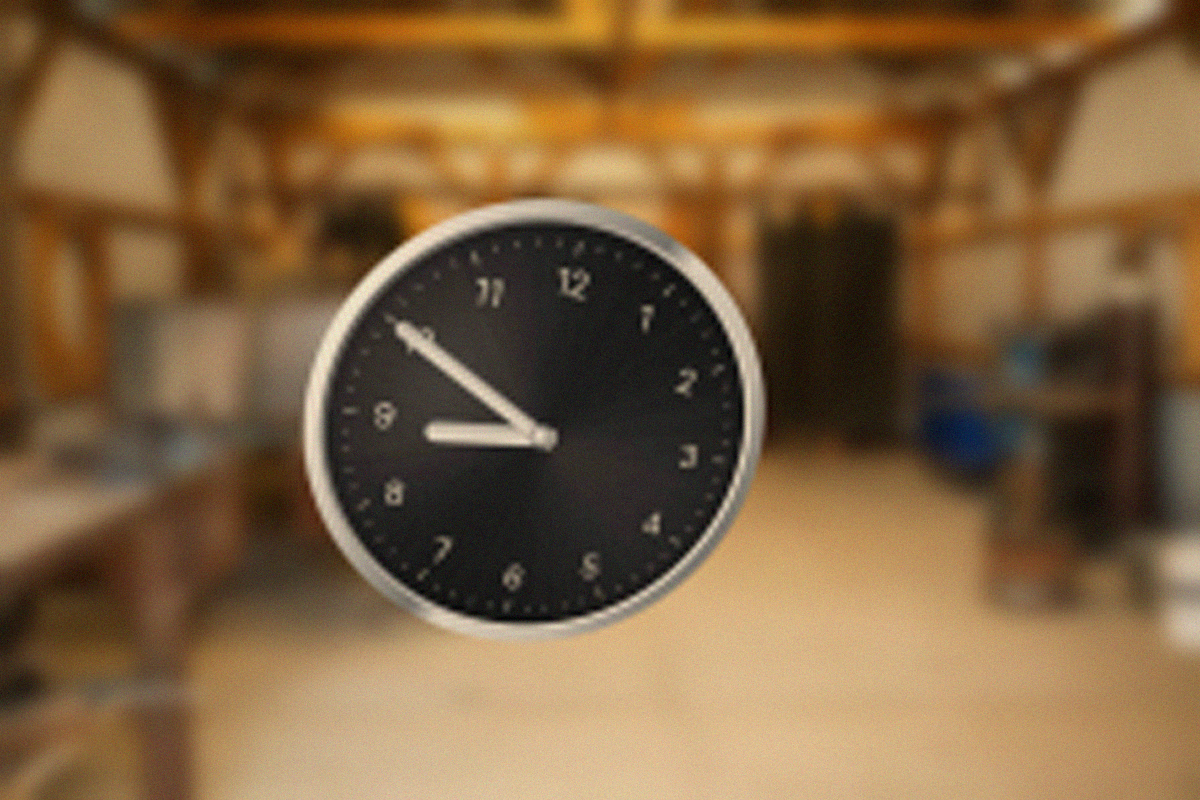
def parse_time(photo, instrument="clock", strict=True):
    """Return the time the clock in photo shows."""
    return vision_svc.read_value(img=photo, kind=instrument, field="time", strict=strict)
8:50
